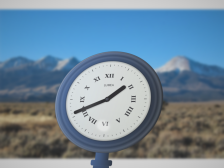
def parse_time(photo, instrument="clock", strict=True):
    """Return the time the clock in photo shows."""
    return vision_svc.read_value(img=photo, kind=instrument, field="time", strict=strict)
1:41
